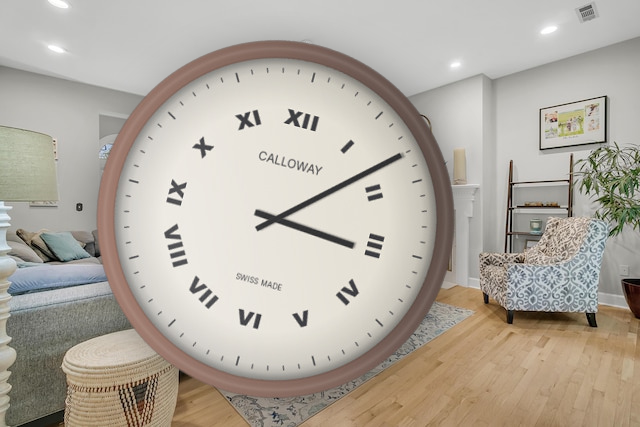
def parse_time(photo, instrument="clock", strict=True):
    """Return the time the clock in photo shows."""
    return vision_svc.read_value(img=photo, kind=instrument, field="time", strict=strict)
3:08
